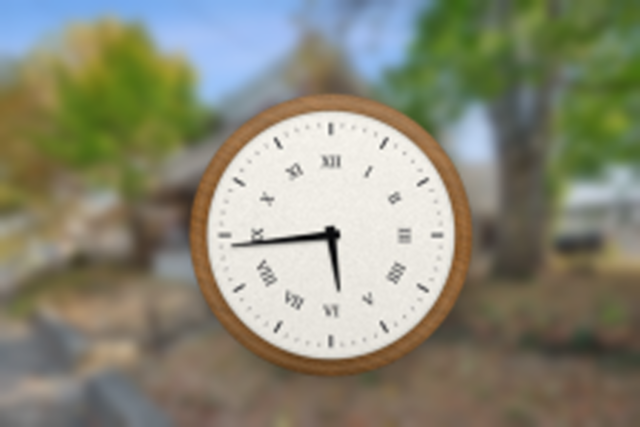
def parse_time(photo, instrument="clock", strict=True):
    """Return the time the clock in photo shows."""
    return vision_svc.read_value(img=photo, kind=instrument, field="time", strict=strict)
5:44
